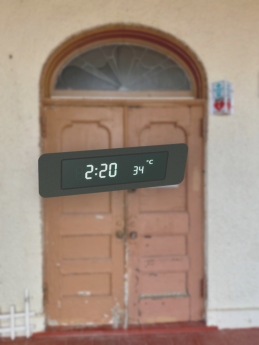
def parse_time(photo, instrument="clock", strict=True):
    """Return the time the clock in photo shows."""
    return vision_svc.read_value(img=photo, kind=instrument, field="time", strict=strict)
2:20
